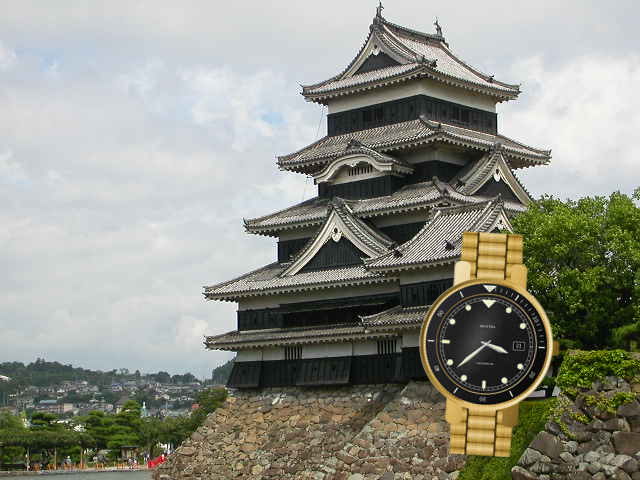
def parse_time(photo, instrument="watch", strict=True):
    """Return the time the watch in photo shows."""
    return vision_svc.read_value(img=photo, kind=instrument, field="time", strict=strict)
3:38
